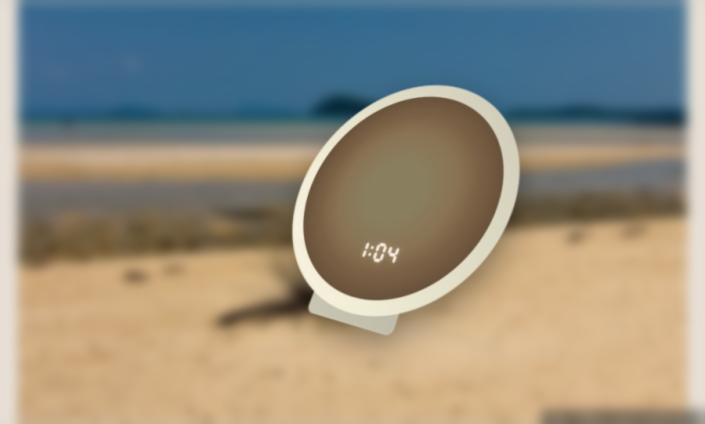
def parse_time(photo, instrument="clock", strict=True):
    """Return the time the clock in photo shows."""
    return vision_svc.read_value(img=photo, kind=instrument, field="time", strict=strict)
1:04
